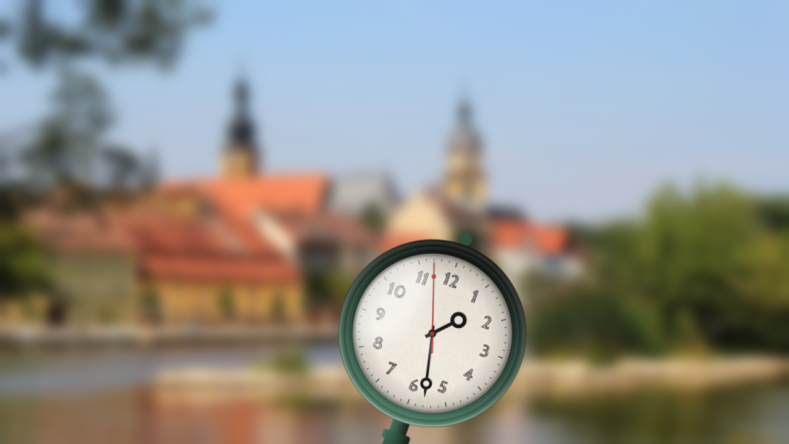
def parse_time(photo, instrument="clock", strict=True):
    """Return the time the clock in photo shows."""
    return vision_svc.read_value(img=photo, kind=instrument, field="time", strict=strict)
1:27:57
